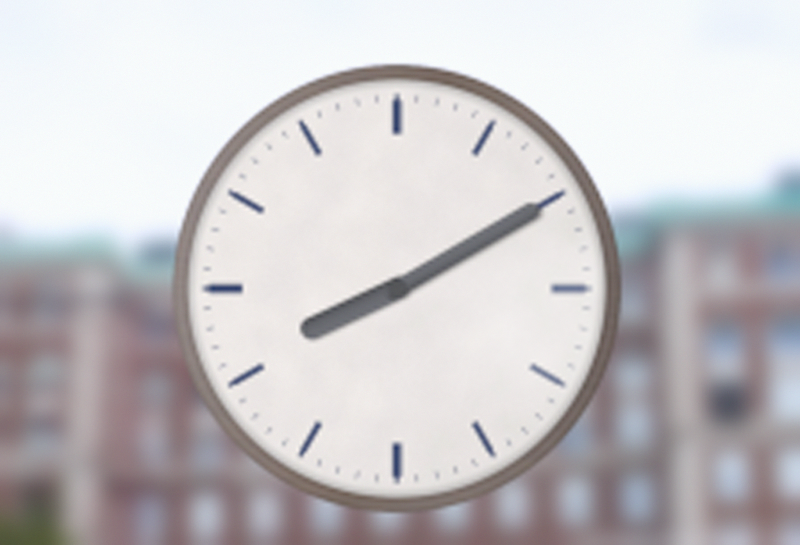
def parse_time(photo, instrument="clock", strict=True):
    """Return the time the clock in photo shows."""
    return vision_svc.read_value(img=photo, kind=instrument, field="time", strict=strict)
8:10
